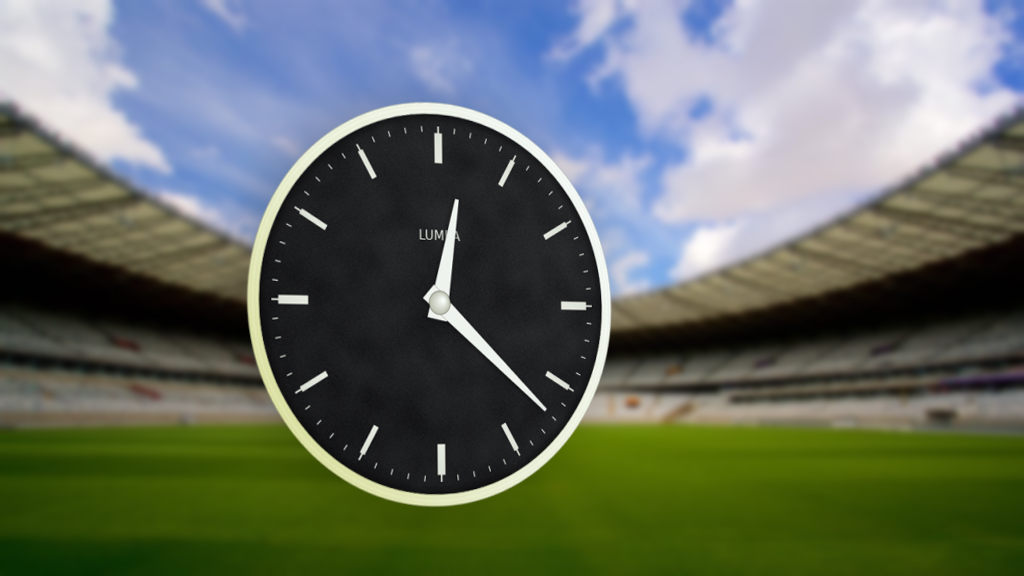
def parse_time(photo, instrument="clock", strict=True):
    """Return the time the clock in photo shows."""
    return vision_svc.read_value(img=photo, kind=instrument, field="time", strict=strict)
12:22
